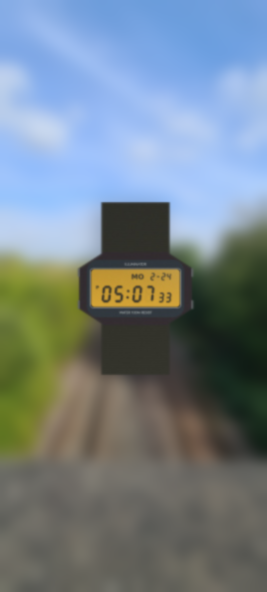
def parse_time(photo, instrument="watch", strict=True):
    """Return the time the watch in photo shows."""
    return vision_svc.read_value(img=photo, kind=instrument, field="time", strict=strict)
5:07:33
